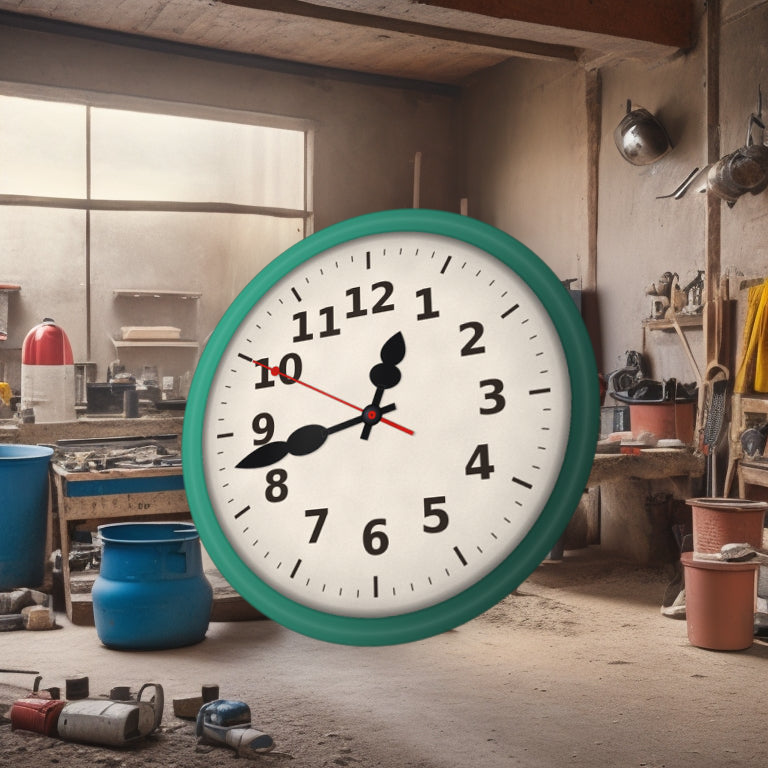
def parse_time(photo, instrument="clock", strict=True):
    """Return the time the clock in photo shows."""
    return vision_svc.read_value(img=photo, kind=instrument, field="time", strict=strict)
12:42:50
